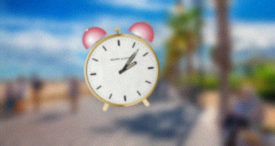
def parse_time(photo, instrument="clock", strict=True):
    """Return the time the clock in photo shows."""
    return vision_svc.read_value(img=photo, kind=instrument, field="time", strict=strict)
2:07
